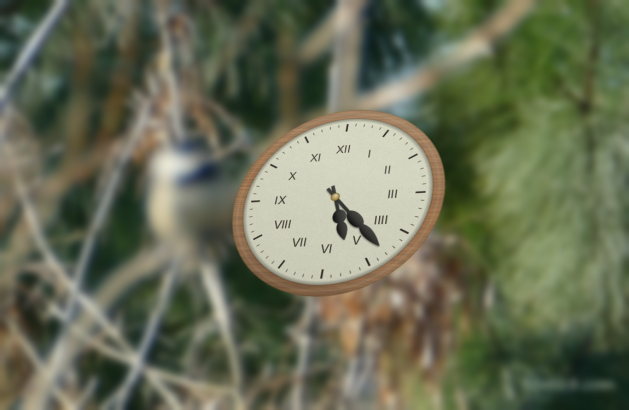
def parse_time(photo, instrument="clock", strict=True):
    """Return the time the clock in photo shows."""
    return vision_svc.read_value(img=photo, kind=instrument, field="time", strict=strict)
5:23
